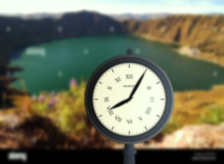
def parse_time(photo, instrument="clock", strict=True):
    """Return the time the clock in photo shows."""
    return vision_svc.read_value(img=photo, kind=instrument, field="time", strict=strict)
8:05
